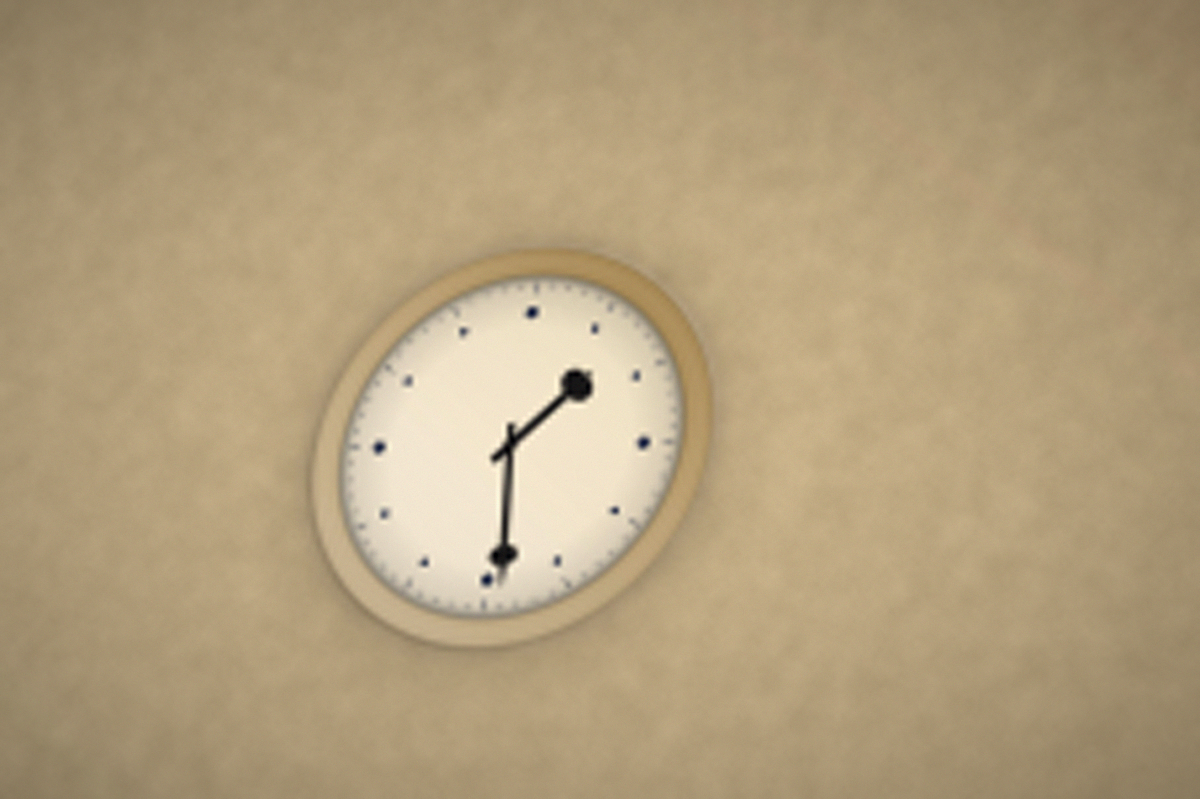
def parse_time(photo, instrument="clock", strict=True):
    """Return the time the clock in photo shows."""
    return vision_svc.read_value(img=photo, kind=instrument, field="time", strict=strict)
1:29
